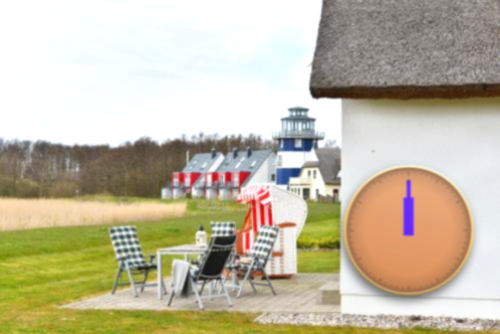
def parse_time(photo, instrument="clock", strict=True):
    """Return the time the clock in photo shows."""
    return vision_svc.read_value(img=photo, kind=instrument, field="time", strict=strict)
12:00
